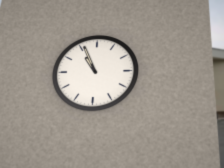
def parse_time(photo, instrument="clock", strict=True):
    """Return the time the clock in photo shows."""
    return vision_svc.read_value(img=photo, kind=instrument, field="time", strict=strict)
10:56
